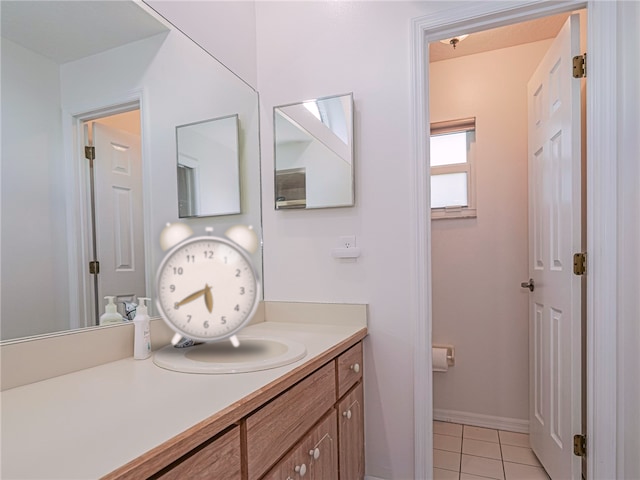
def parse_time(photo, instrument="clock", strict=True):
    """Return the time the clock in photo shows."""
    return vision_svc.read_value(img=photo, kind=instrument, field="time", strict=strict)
5:40
